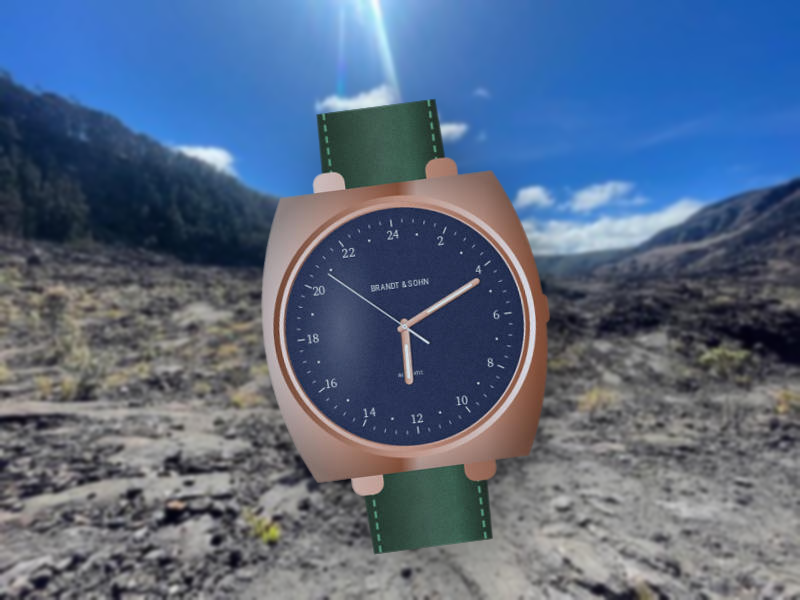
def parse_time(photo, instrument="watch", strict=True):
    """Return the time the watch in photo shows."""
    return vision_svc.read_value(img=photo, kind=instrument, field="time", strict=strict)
12:10:52
